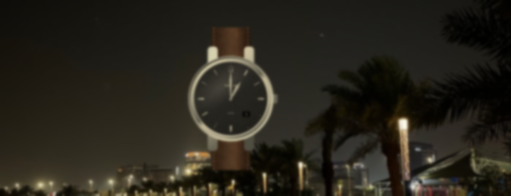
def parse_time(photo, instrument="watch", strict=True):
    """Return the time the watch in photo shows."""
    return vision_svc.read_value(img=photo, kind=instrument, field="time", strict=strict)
1:00
